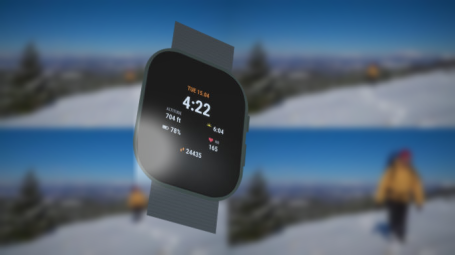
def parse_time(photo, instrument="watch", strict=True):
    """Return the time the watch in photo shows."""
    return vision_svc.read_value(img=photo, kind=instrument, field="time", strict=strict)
4:22
